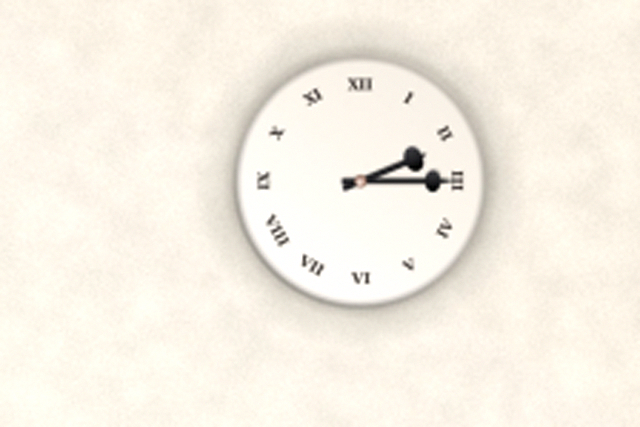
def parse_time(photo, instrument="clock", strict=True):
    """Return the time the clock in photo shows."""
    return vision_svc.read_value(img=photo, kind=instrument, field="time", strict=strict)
2:15
